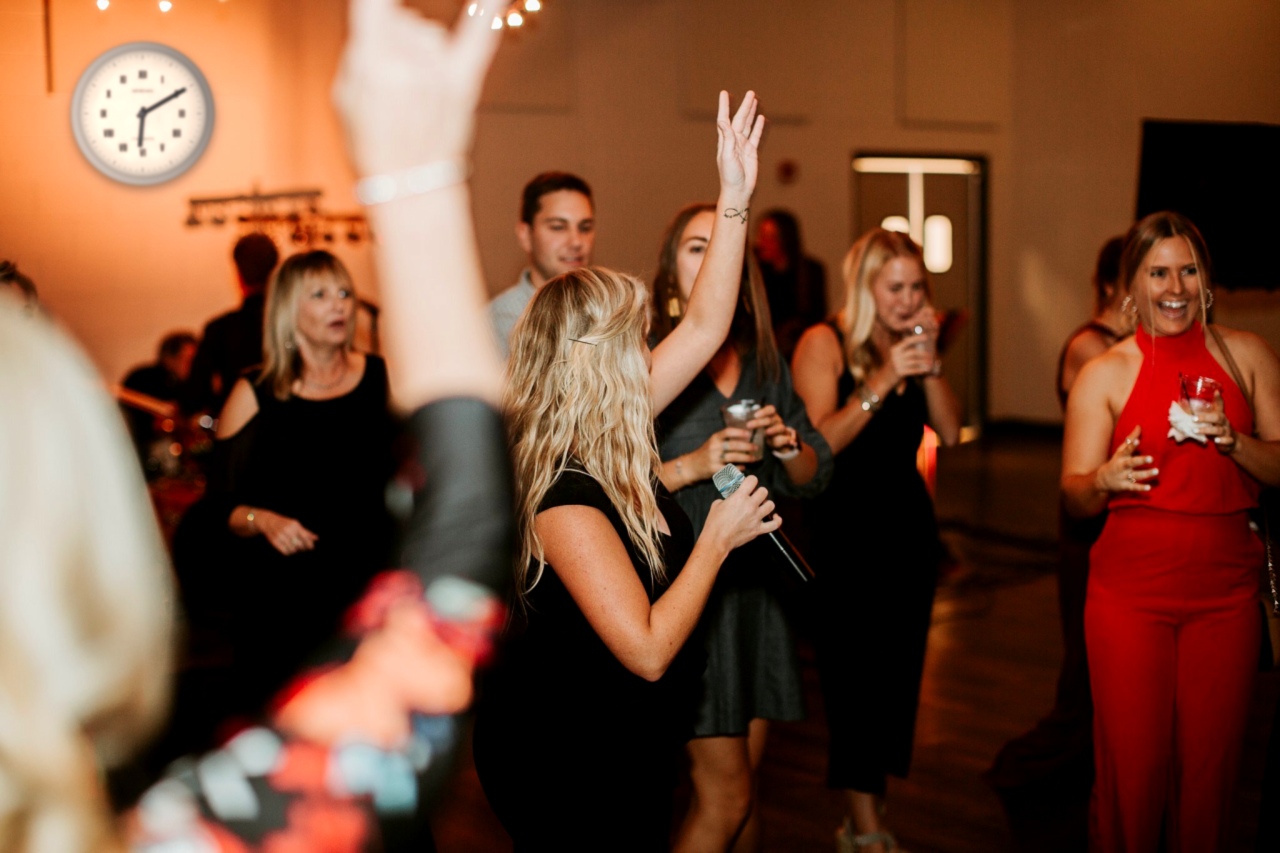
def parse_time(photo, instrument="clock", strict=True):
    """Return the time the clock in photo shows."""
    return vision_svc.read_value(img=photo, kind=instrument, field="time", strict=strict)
6:10
